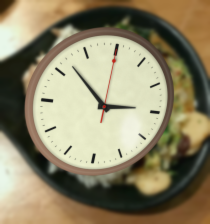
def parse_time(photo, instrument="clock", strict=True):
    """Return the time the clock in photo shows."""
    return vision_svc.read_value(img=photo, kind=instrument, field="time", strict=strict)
2:52:00
